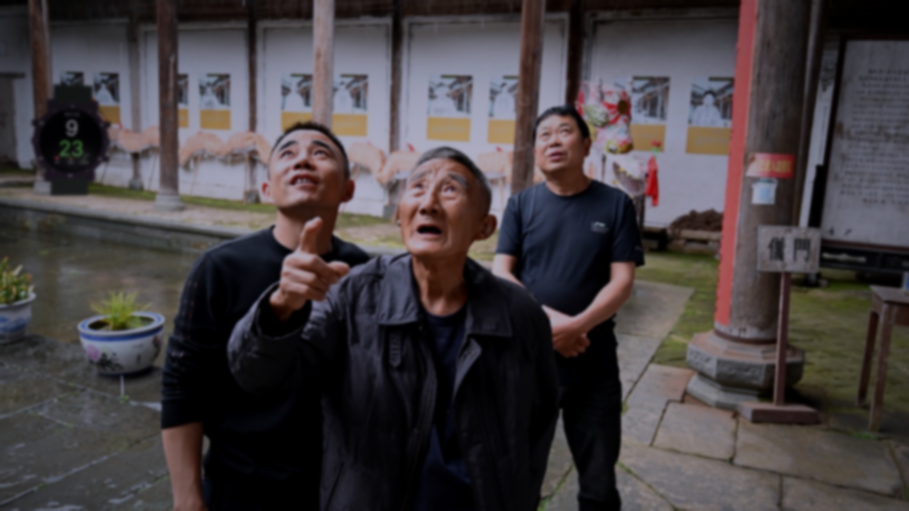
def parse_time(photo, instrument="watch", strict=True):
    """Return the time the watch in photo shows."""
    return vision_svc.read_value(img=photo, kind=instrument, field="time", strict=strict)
9:23
